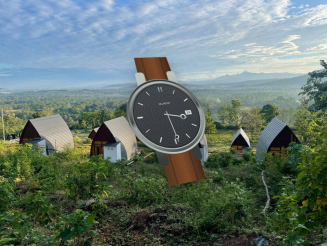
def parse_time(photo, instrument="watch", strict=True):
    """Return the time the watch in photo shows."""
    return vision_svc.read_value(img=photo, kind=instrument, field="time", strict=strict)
3:29
